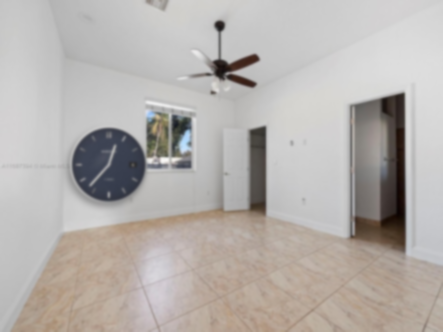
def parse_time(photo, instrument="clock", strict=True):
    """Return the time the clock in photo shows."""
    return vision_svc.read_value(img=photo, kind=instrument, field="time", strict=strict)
12:37
